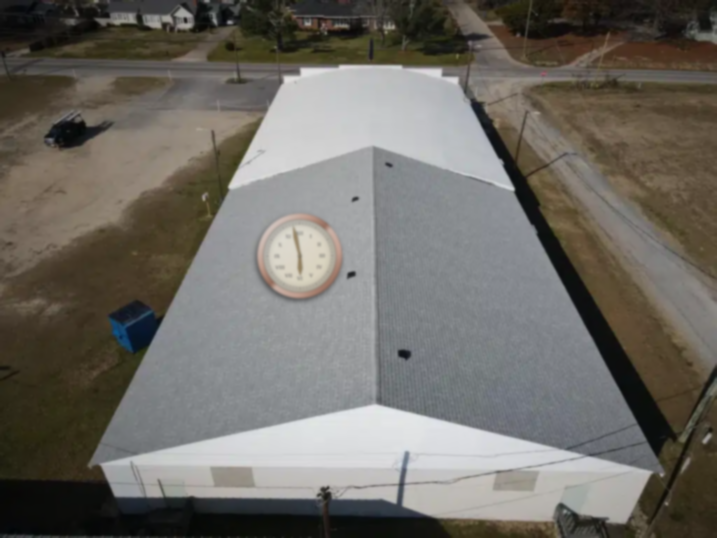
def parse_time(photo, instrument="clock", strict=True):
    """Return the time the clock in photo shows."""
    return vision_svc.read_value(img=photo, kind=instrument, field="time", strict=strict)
5:58
